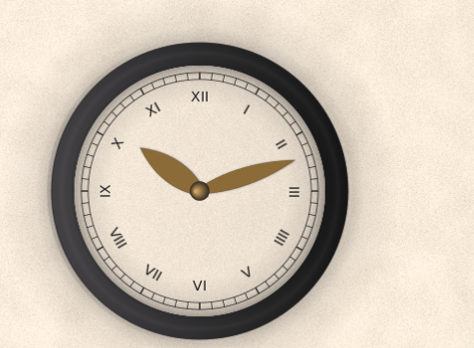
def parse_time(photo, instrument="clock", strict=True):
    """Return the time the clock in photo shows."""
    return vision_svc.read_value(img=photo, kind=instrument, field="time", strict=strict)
10:12
